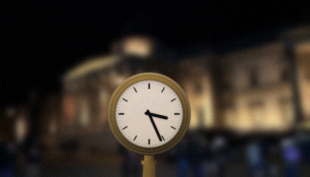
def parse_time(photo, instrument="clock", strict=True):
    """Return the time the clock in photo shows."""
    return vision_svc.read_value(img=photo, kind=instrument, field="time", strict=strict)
3:26
